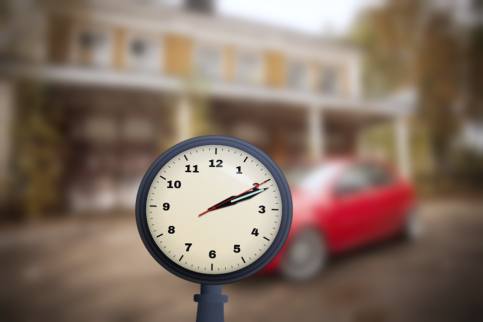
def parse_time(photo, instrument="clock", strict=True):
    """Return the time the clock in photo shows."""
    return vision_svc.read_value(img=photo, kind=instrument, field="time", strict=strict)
2:11:10
